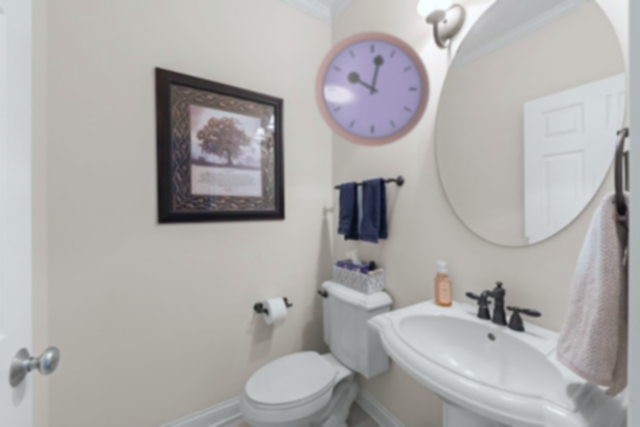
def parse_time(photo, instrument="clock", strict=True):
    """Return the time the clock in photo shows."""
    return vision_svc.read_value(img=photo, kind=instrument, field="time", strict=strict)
10:02
